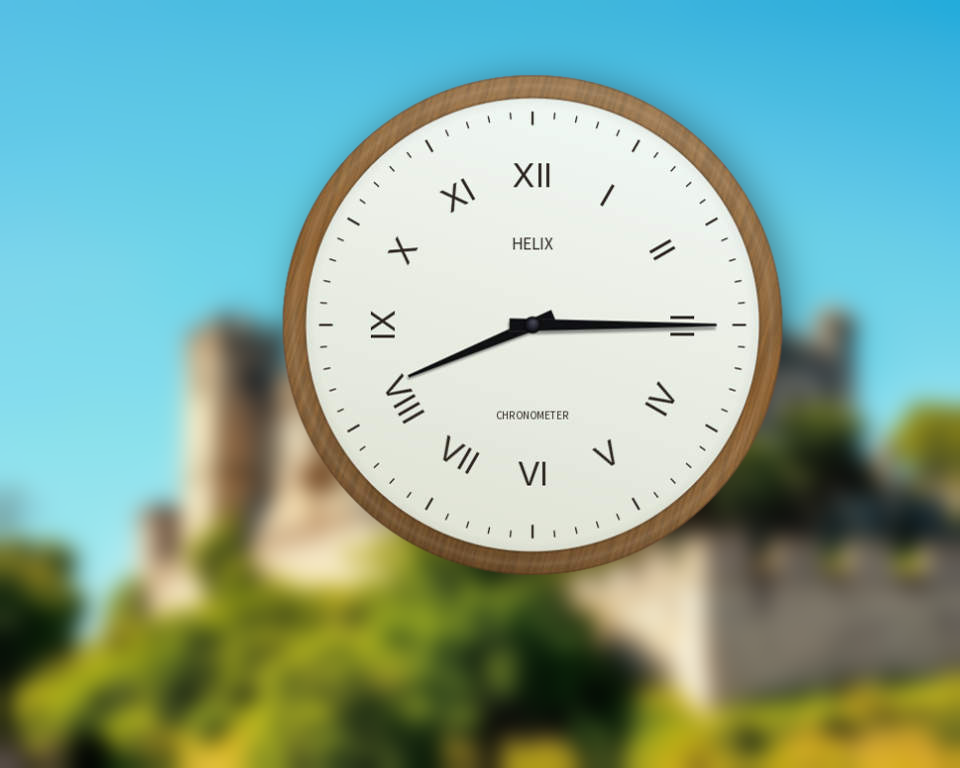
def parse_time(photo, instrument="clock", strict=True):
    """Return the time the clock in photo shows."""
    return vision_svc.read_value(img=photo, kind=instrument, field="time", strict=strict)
8:15
